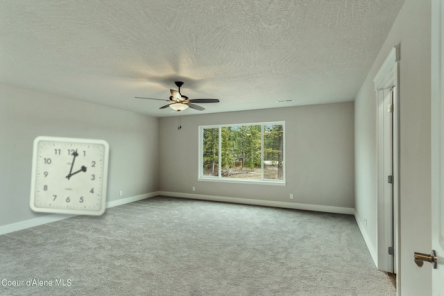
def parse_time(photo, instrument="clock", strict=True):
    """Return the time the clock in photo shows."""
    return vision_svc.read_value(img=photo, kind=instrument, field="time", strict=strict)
2:02
